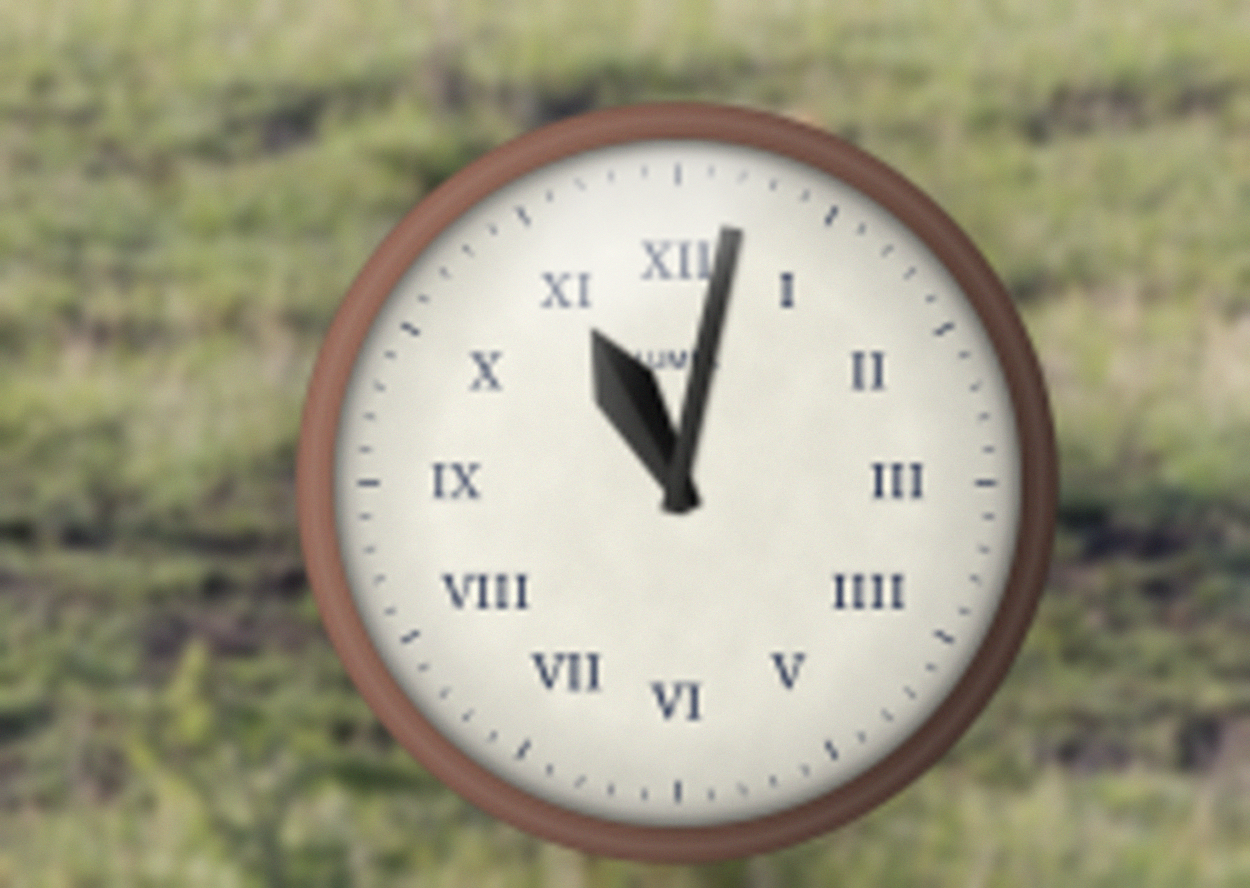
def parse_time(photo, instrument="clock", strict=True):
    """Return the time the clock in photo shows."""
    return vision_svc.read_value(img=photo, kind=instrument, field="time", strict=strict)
11:02
